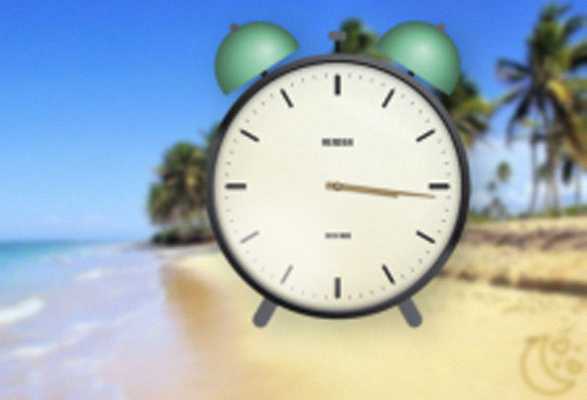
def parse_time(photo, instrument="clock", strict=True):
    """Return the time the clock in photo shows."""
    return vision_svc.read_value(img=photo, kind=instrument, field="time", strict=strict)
3:16
